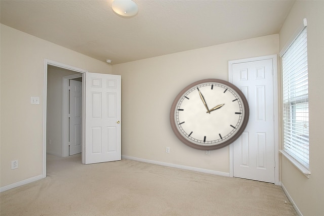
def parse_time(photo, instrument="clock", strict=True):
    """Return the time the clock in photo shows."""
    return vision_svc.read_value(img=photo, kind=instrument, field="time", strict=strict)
1:55
